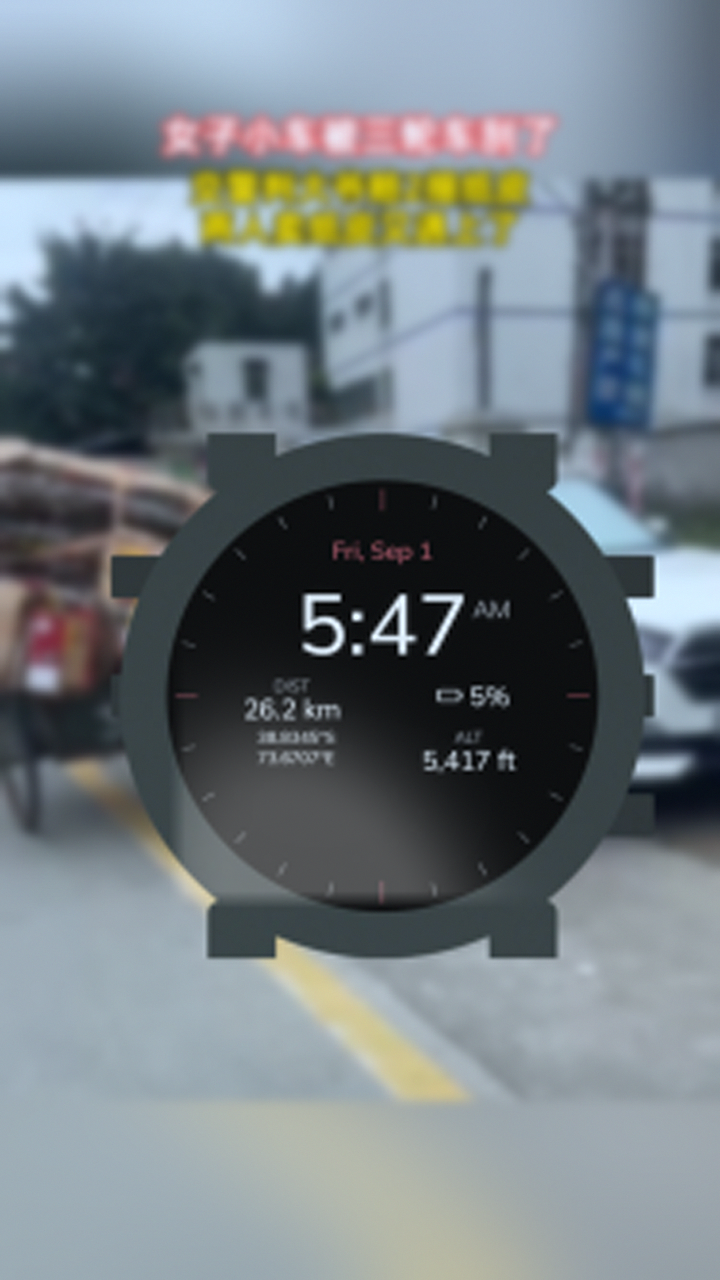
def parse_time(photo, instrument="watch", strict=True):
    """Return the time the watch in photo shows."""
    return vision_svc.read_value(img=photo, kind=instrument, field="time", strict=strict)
5:47
